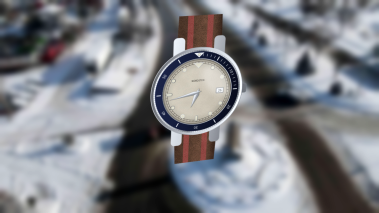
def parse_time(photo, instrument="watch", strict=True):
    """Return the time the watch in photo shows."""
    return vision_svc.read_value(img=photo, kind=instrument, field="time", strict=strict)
6:43
